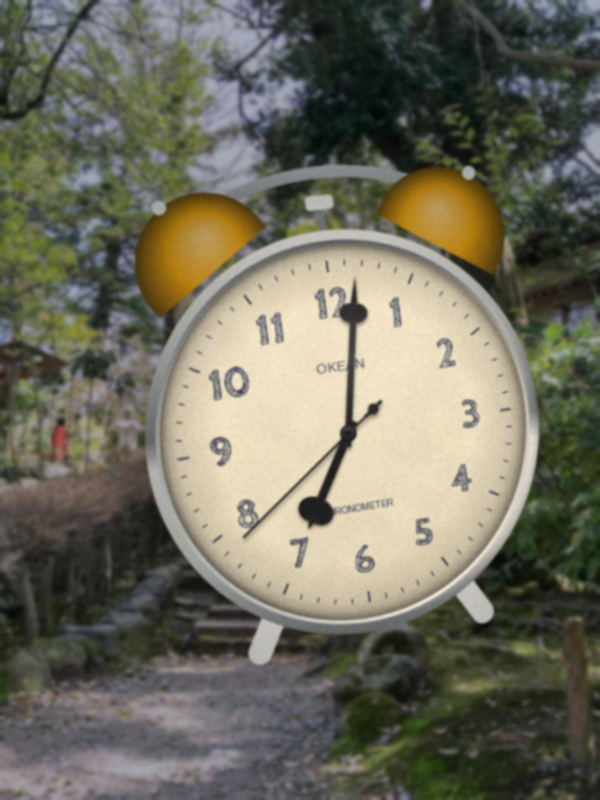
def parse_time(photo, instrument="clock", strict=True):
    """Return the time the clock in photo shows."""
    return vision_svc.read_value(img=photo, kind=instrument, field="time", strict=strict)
7:01:39
